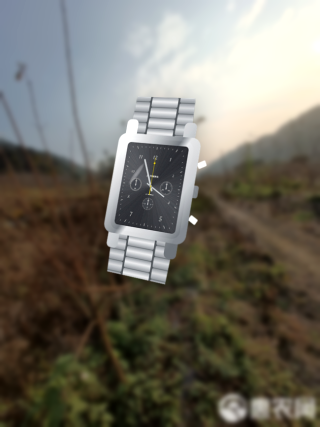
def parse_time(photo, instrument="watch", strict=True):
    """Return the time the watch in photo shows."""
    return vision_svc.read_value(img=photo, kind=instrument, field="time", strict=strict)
3:56
